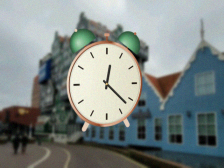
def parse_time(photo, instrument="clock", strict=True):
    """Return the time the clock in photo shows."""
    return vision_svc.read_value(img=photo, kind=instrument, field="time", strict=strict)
12:22
